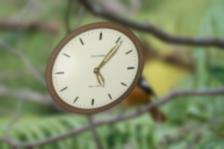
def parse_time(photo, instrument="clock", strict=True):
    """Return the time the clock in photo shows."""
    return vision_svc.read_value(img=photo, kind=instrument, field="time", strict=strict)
5:06
